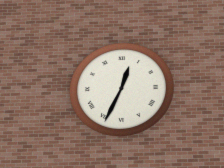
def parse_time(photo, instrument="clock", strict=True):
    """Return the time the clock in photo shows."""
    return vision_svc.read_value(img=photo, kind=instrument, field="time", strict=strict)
12:34
